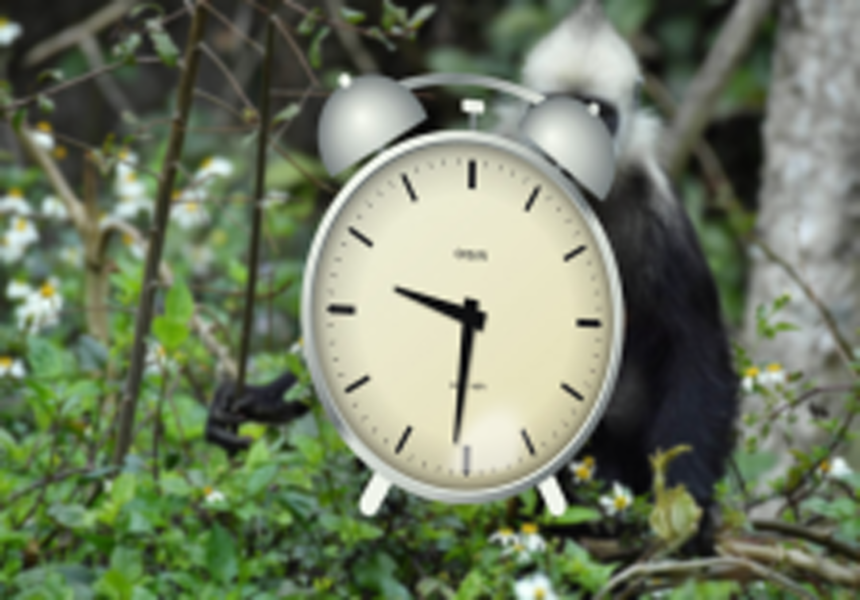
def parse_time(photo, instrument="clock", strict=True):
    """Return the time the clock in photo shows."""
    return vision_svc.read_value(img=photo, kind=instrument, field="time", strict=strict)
9:31
